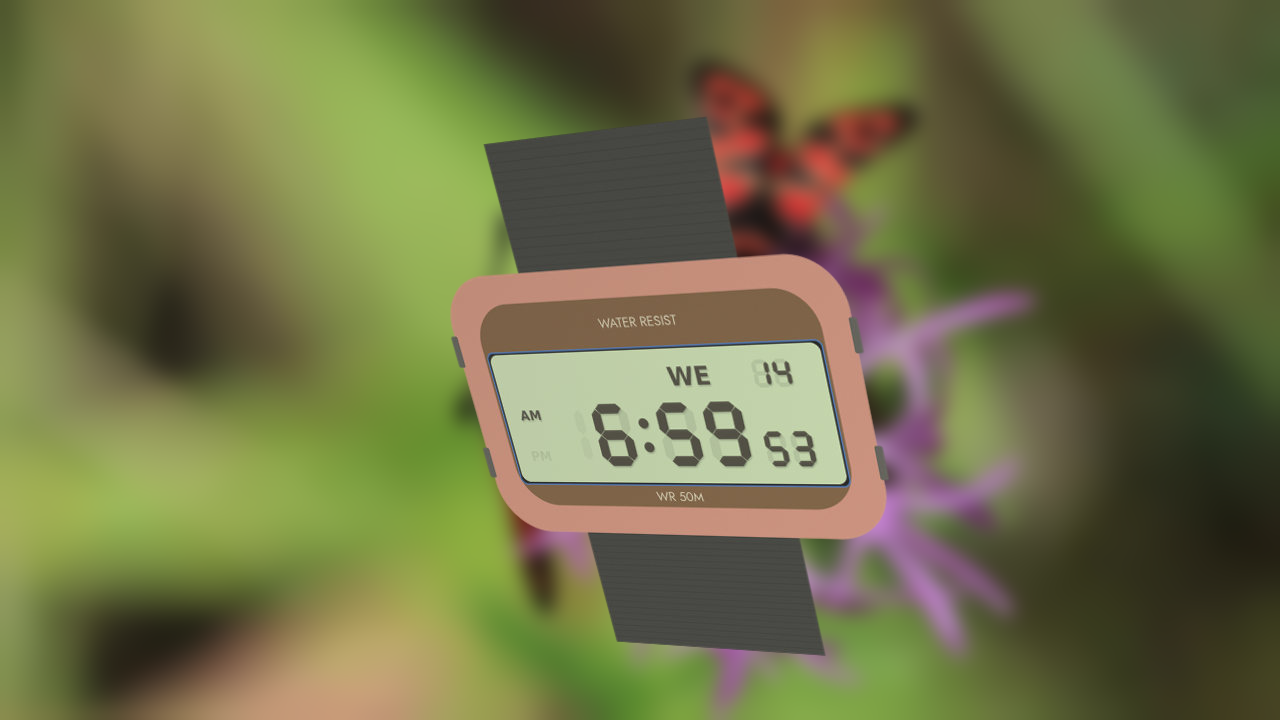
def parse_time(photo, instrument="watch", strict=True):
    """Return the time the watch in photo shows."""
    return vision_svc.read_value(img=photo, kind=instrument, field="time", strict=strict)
6:59:53
